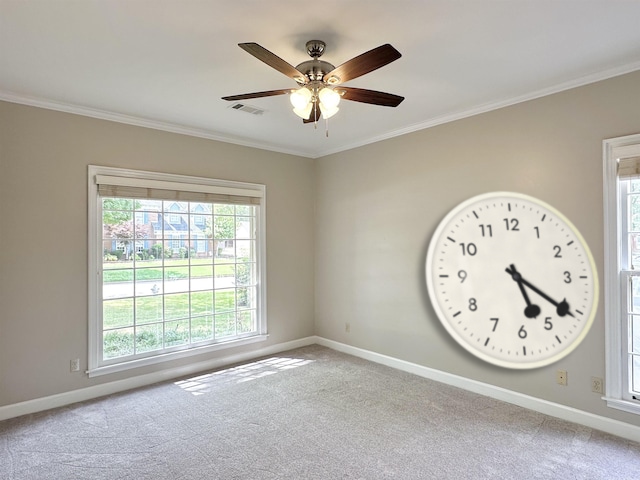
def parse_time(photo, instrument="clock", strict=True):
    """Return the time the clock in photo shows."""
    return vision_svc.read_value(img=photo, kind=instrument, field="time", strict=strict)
5:21
